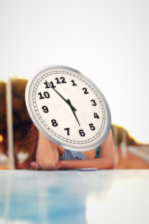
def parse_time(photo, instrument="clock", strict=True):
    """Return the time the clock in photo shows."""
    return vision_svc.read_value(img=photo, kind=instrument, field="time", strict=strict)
5:55
